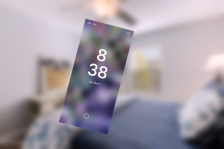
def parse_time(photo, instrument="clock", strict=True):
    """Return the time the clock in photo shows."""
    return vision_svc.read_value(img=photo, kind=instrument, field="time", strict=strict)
8:38
